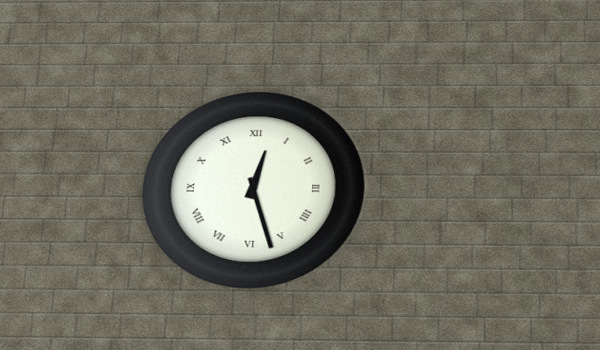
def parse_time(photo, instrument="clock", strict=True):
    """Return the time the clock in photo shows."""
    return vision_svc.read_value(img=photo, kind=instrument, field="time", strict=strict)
12:27
